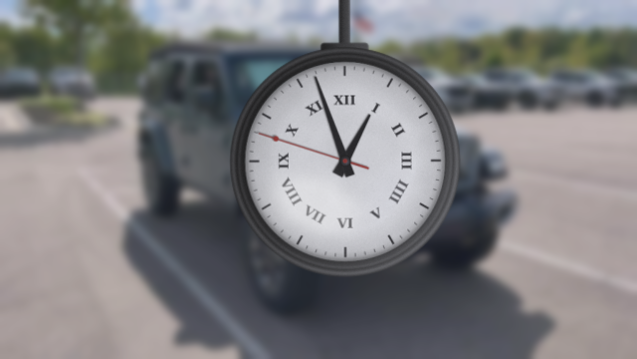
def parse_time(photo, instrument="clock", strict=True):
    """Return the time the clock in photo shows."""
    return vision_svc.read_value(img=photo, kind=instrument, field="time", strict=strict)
12:56:48
